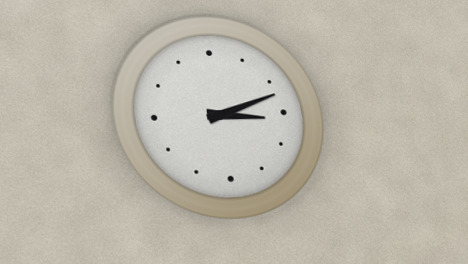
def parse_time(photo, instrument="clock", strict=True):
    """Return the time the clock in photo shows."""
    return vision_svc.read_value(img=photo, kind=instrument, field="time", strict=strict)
3:12
